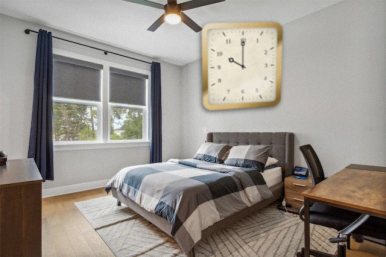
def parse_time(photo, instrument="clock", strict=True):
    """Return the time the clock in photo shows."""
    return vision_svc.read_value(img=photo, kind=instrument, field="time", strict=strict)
10:00
